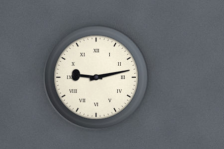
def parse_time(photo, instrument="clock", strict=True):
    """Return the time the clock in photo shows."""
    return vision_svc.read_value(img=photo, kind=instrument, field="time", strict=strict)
9:13
